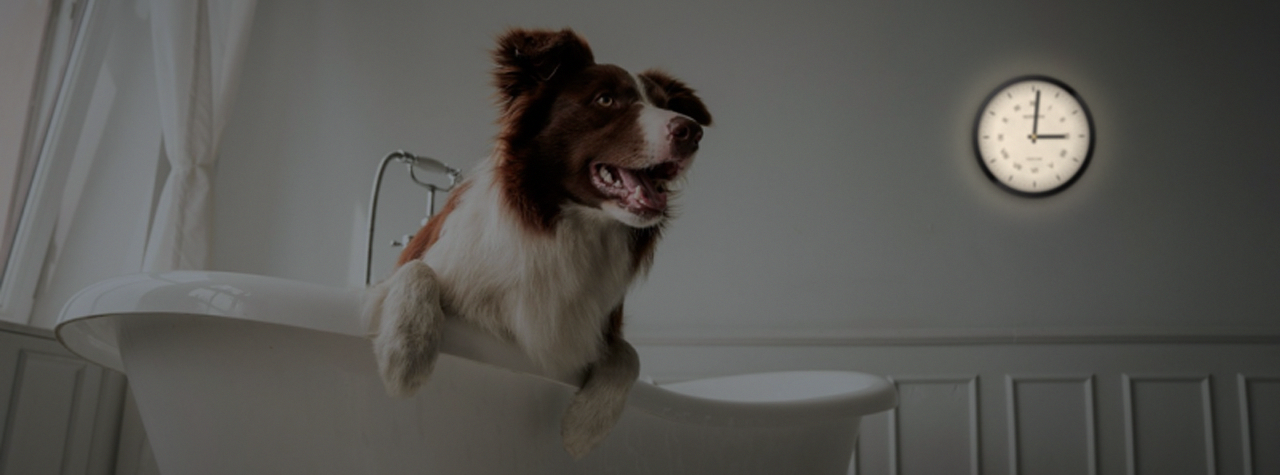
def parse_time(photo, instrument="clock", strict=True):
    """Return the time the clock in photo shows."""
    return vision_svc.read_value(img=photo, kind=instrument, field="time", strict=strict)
3:01
